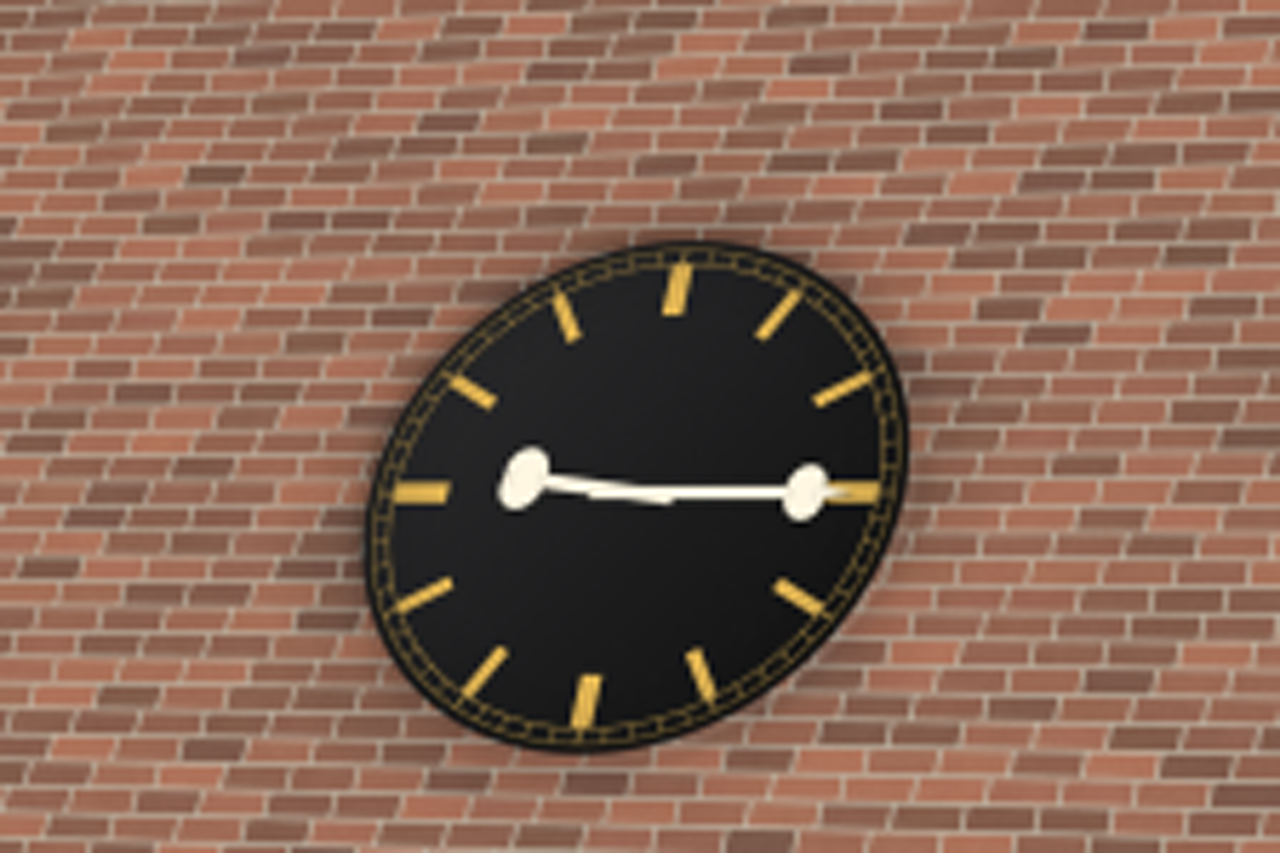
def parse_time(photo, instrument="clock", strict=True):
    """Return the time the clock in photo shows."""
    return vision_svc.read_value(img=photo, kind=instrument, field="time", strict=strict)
9:15
